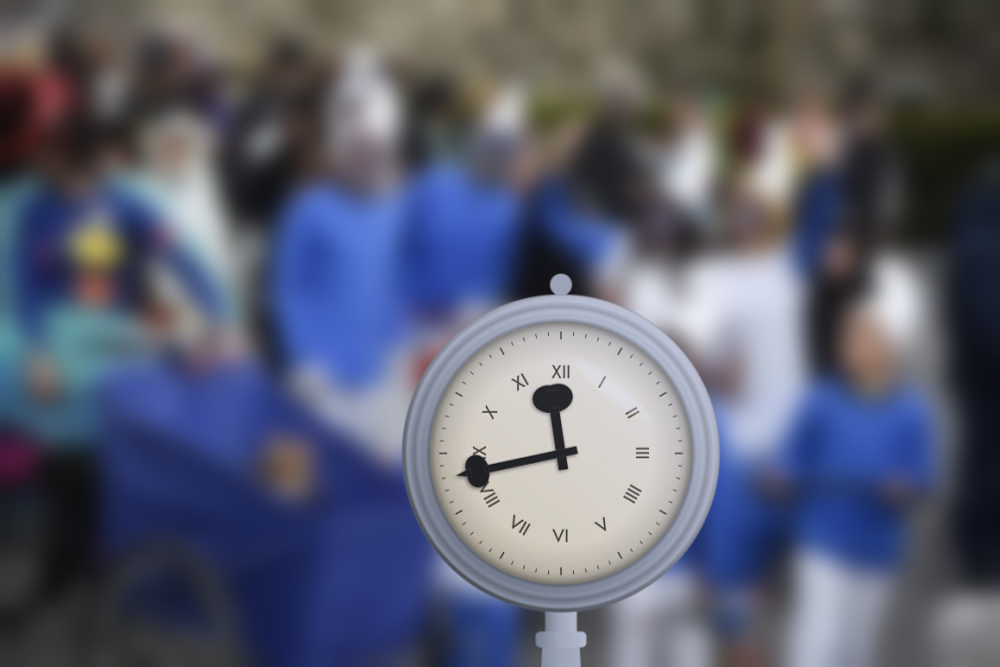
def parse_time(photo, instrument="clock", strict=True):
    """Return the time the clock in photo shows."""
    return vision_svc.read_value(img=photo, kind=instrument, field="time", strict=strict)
11:43
